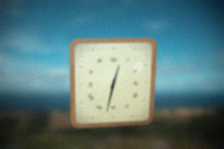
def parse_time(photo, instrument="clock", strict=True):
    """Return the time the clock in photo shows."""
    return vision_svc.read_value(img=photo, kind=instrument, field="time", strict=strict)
12:32
